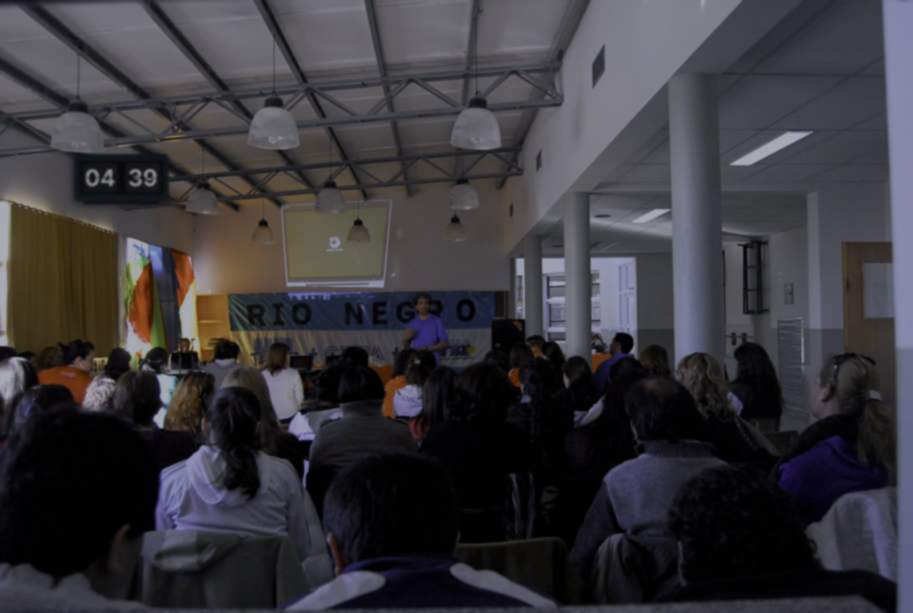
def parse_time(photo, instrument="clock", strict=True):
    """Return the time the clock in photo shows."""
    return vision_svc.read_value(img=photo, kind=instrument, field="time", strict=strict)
4:39
